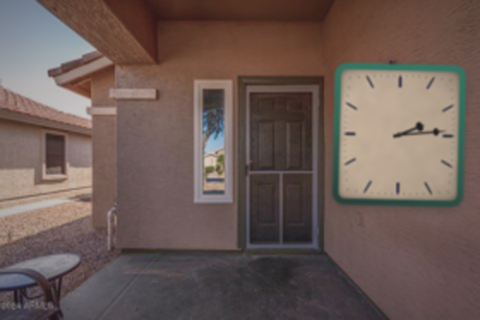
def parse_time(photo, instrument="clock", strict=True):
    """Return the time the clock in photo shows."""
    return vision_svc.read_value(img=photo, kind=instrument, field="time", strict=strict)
2:14
